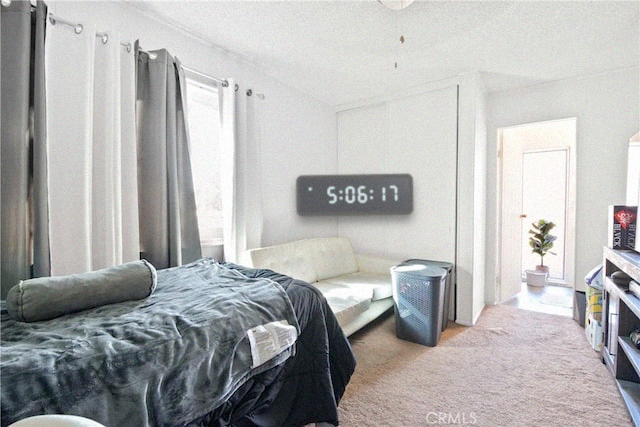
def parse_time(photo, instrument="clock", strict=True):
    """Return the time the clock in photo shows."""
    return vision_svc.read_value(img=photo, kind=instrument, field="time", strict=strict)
5:06:17
